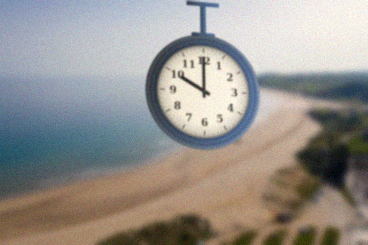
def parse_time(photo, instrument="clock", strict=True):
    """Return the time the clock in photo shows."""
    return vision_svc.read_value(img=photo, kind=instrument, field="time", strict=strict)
10:00
